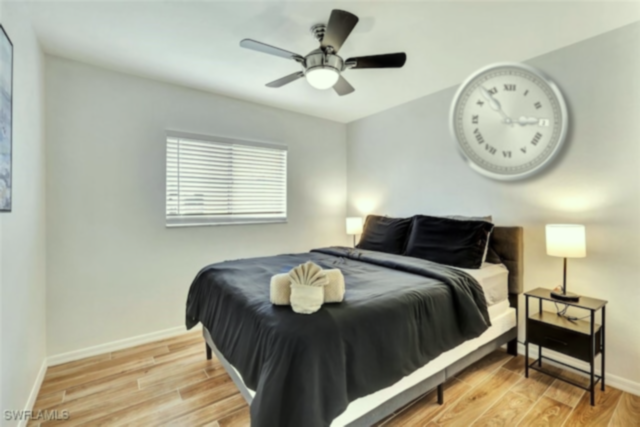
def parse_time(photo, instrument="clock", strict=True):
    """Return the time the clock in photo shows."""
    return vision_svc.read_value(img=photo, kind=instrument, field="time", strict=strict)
2:53
